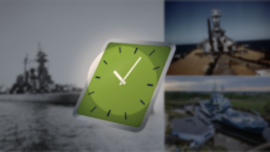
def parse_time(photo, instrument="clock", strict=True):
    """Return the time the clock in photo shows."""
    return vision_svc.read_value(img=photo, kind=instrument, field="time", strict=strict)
10:03
